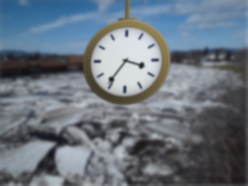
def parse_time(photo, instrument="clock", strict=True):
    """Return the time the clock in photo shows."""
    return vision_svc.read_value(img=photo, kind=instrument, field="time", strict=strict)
3:36
